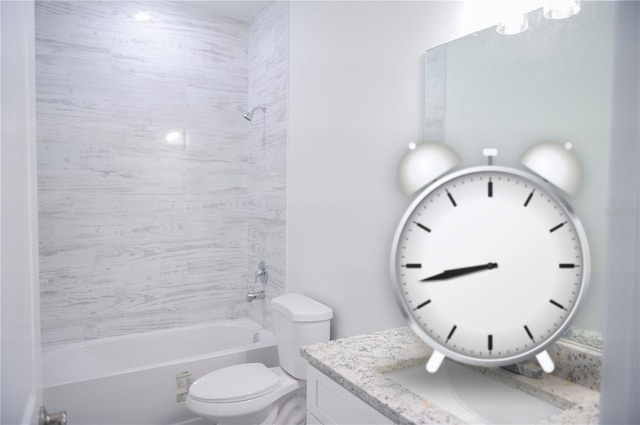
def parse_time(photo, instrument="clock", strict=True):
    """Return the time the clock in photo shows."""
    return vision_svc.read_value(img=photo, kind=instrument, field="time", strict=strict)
8:43
